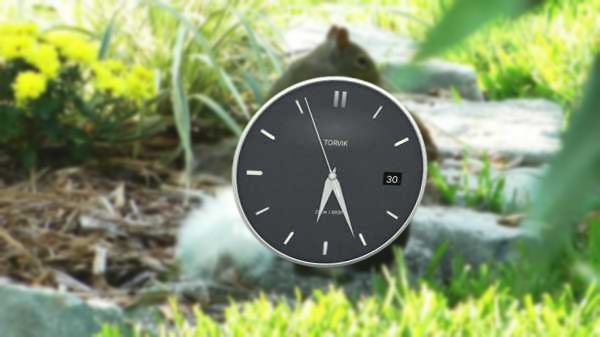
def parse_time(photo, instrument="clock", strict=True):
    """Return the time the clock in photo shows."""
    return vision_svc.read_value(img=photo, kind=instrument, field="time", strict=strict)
6:25:56
